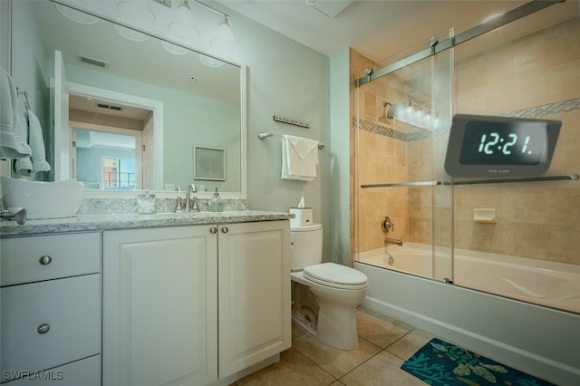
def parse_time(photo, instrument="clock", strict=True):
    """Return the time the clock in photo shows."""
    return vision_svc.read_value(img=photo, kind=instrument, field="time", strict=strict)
12:21
